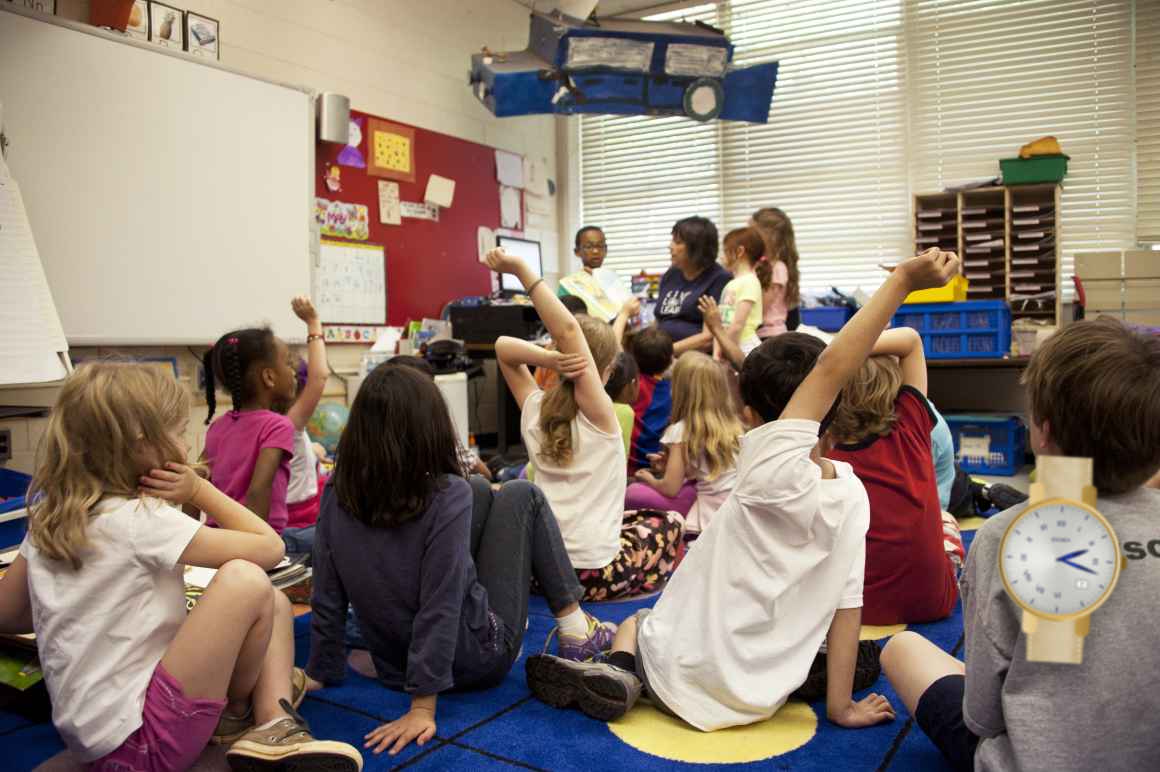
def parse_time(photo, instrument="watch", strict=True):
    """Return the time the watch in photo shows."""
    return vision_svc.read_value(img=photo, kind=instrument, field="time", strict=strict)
2:18
